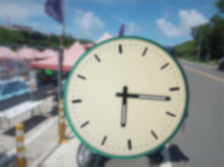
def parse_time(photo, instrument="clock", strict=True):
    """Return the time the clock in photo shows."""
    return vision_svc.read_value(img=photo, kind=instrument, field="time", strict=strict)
6:17
